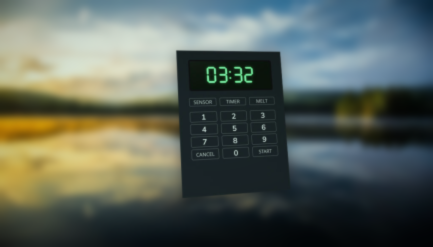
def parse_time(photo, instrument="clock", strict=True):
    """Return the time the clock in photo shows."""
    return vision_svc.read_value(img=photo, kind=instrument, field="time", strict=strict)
3:32
